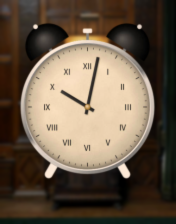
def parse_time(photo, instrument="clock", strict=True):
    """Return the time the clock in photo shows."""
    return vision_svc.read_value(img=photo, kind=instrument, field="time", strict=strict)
10:02
